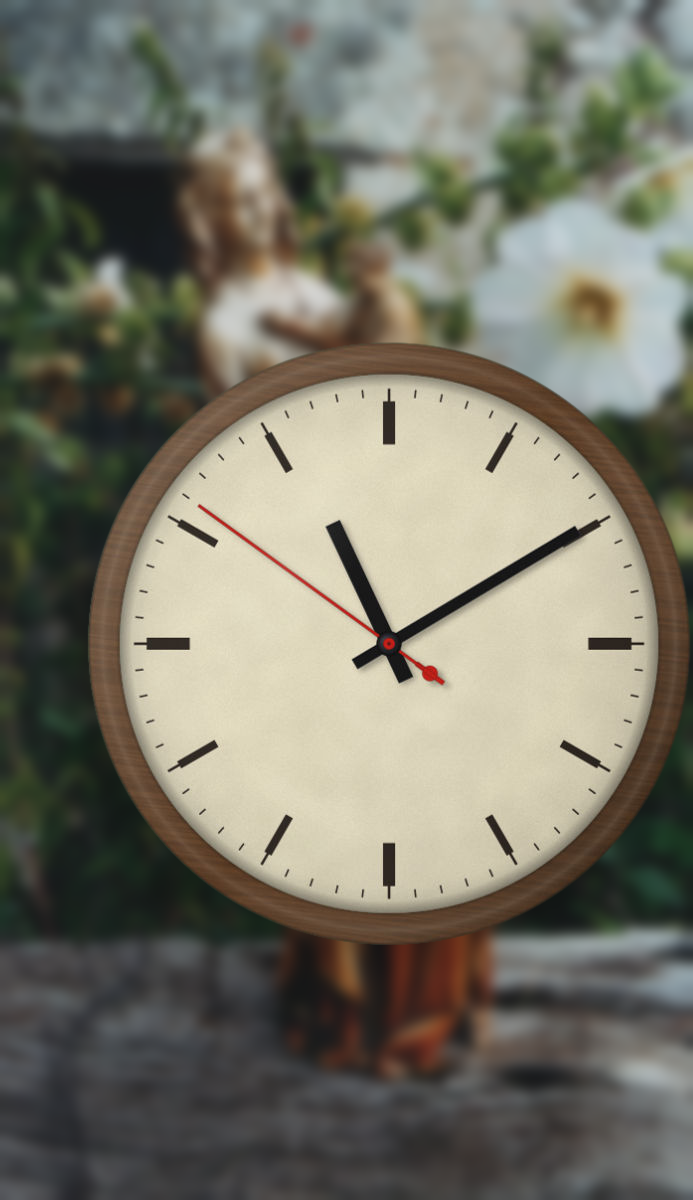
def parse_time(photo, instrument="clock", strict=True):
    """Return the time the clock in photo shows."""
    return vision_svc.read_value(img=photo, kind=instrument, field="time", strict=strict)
11:09:51
